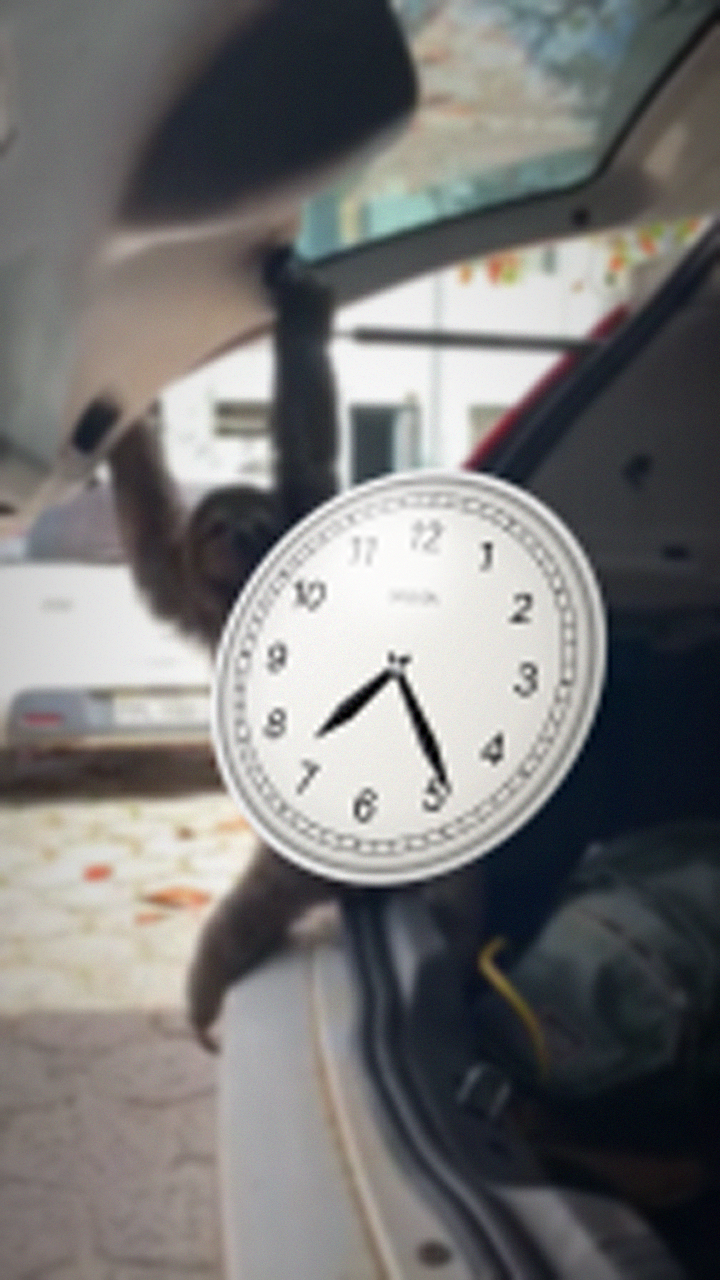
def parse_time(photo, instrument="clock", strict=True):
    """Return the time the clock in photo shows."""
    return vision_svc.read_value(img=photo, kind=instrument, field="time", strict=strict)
7:24
